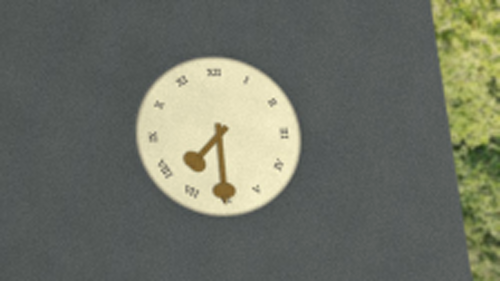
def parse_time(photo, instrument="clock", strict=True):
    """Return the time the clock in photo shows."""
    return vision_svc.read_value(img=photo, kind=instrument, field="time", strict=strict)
7:30
